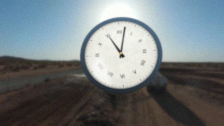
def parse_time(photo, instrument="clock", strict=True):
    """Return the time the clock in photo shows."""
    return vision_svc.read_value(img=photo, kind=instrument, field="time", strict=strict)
11:02
